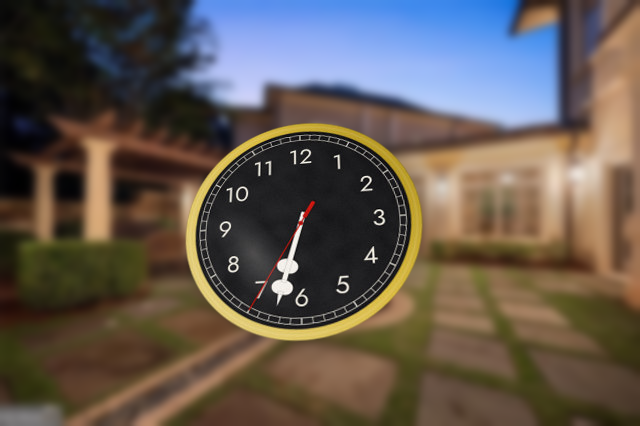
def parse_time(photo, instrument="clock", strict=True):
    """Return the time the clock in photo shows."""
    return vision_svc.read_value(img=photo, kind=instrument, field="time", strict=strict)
6:32:35
